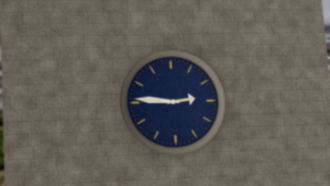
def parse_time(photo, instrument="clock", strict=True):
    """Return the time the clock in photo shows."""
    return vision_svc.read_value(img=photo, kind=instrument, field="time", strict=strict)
2:46
